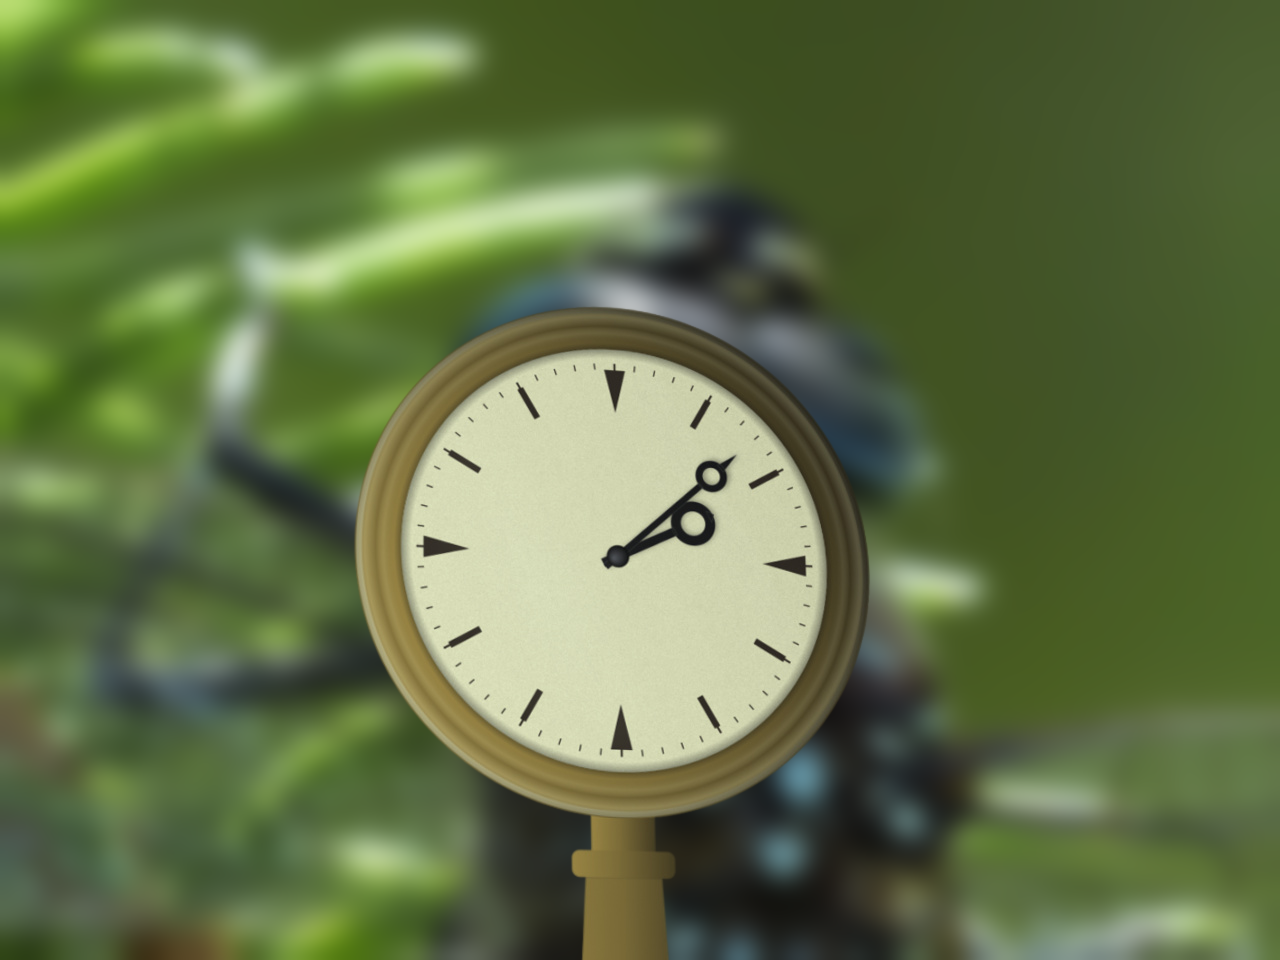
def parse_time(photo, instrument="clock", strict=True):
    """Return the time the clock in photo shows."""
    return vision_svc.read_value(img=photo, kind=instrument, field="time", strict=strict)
2:08
